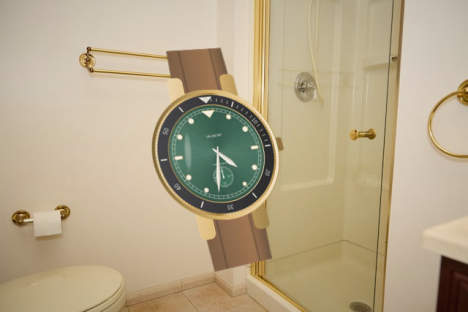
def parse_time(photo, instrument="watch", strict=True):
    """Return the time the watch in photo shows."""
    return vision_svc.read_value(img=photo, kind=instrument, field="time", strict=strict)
4:32
